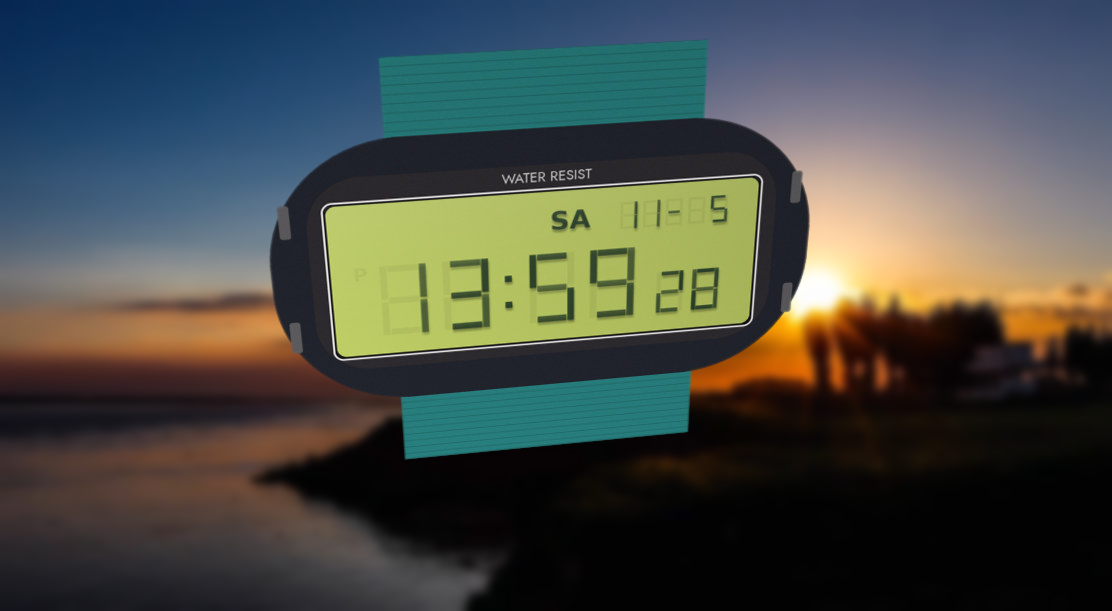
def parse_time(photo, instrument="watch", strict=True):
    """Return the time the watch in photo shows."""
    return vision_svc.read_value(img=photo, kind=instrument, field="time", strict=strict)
13:59:28
